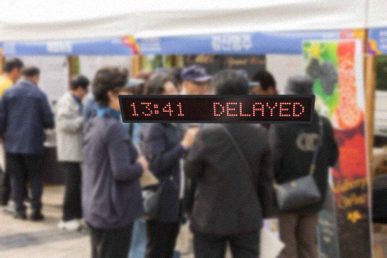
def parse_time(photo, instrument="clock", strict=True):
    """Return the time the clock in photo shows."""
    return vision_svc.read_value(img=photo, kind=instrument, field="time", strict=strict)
13:41
